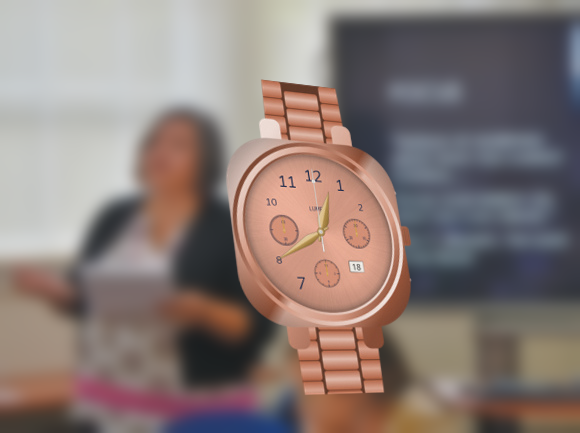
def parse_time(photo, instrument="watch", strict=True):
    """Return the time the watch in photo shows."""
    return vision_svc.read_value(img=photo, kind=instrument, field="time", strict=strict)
12:40
